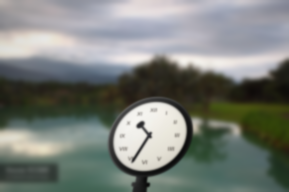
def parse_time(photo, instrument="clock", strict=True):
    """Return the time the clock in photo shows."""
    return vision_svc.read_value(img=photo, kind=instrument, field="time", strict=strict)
10:34
